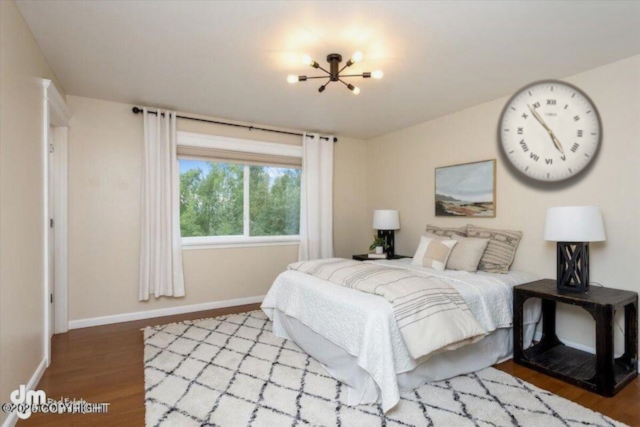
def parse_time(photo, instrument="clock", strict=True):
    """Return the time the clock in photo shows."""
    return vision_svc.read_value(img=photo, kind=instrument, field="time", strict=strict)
4:53
